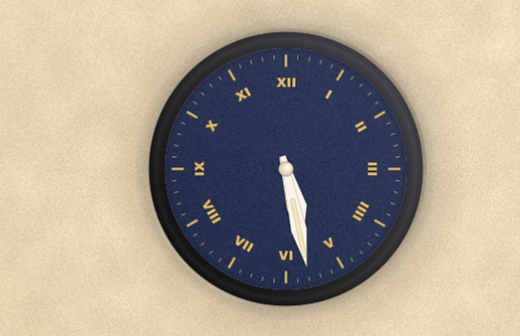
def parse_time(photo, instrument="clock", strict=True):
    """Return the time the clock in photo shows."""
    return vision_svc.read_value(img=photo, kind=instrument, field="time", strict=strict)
5:28
